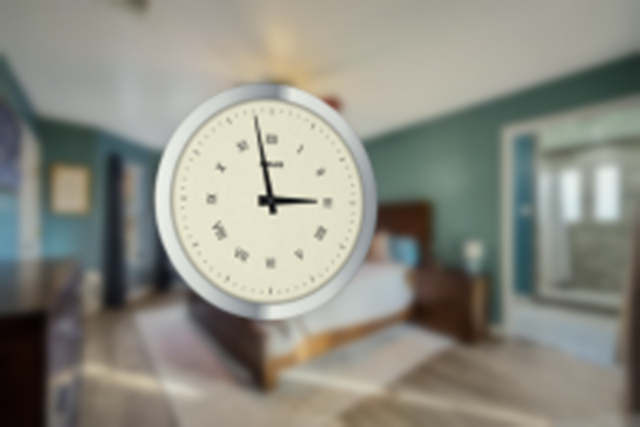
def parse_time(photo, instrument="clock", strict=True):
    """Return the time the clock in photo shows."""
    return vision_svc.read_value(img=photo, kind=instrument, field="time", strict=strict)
2:58
